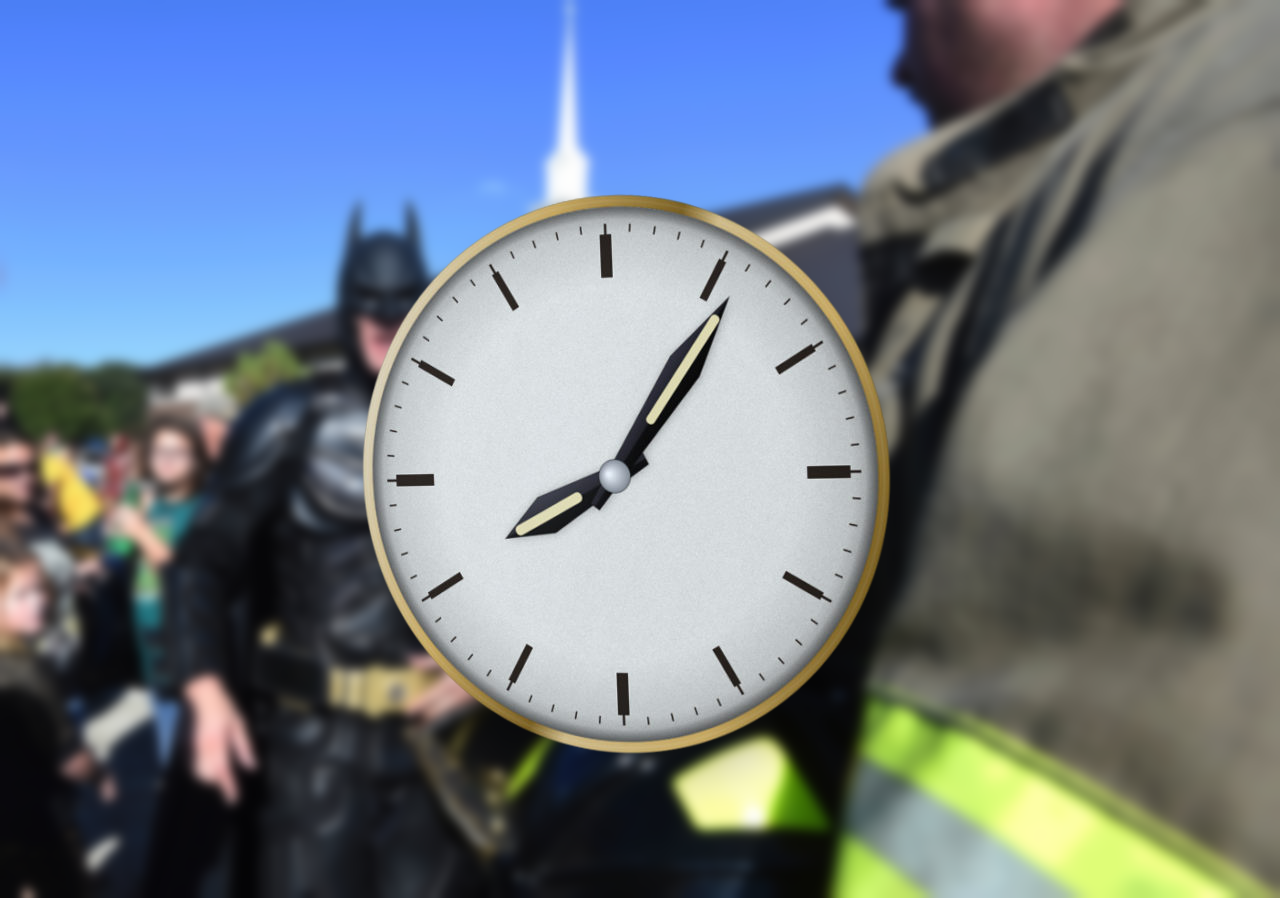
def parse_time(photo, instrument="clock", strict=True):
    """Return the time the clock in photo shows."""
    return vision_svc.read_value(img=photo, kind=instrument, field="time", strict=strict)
8:06
